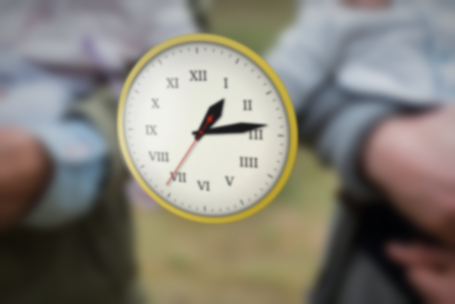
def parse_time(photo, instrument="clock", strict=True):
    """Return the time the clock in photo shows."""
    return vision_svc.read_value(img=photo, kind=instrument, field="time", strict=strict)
1:13:36
